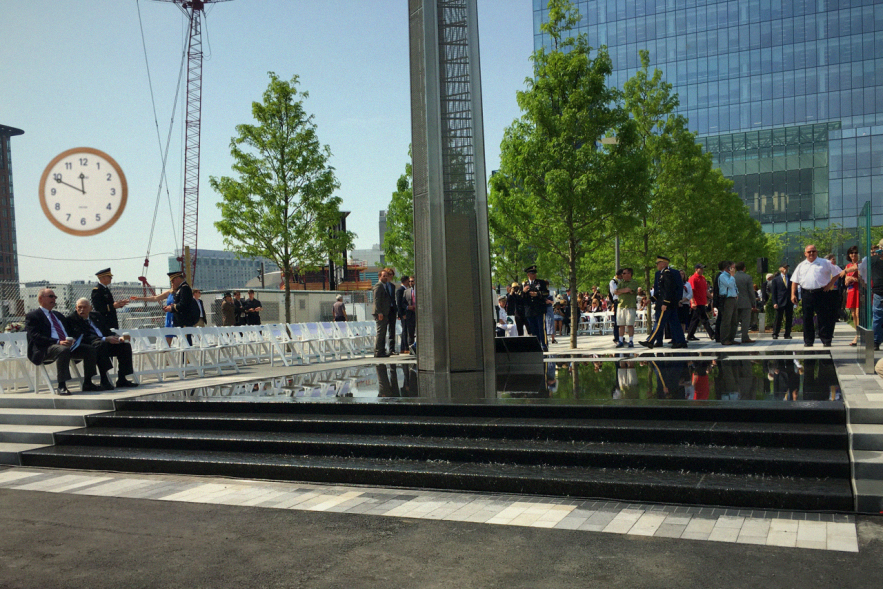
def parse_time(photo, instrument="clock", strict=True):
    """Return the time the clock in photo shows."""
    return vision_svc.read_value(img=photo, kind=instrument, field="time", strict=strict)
11:49
